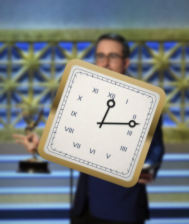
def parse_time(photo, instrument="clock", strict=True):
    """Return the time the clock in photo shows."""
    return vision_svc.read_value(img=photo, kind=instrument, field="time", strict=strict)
12:12
